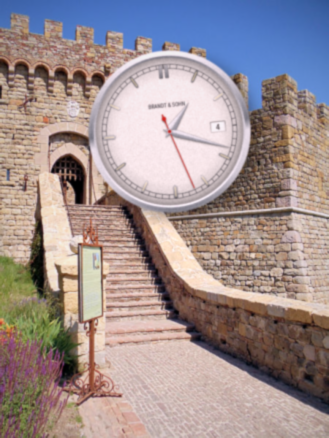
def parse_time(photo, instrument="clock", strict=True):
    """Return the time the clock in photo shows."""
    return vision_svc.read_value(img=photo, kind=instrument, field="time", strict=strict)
1:18:27
